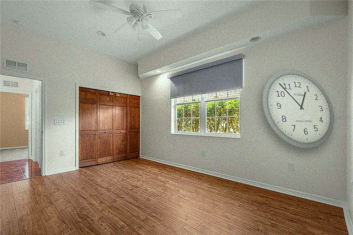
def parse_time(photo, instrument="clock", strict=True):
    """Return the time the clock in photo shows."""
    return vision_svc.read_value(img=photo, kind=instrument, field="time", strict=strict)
12:53
